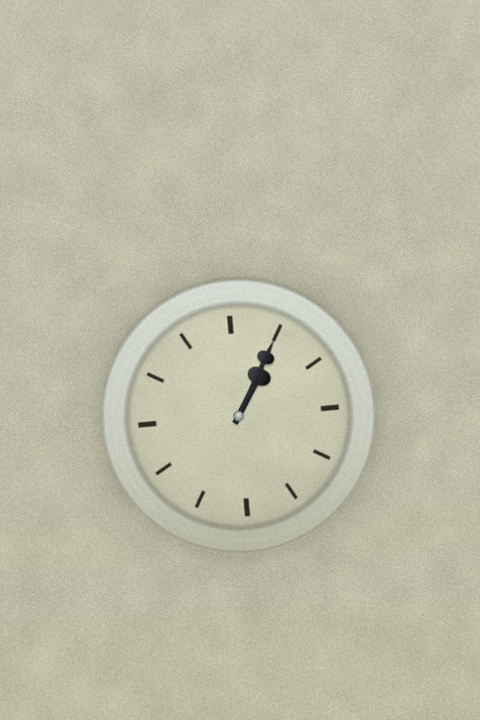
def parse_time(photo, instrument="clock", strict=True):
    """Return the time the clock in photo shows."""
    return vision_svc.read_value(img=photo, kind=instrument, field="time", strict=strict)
1:05
